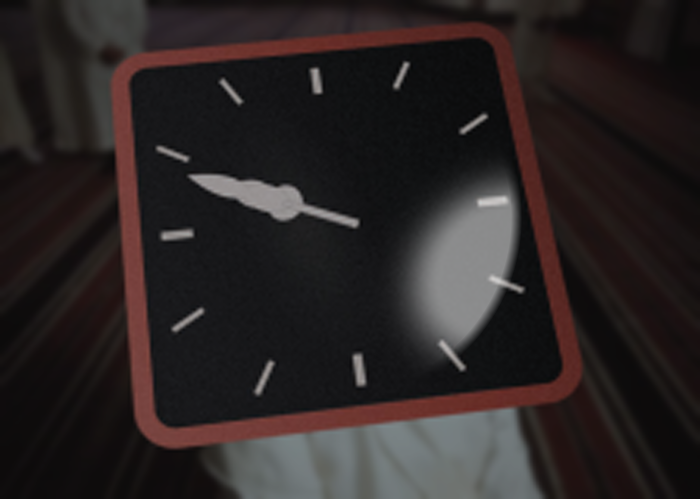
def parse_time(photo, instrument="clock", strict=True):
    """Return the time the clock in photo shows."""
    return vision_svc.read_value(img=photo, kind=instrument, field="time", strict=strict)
9:49
